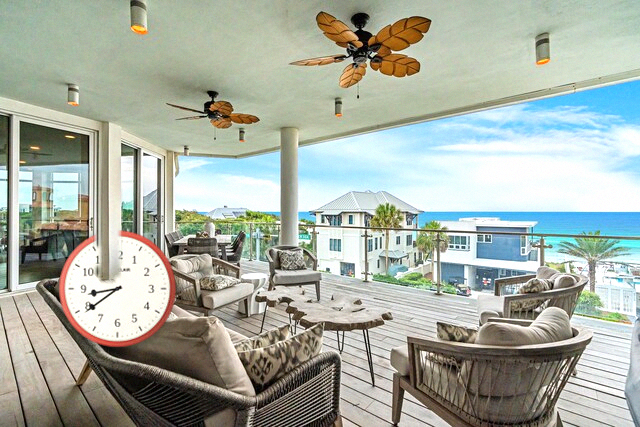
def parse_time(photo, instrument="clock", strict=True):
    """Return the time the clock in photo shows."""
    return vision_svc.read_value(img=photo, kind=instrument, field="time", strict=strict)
8:39
